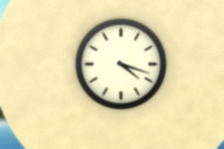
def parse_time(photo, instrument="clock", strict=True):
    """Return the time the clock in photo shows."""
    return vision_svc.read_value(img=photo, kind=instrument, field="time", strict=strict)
4:18
